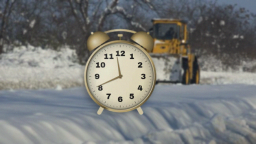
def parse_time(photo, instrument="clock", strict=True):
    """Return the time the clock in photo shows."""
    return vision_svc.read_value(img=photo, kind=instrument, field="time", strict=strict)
11:41
